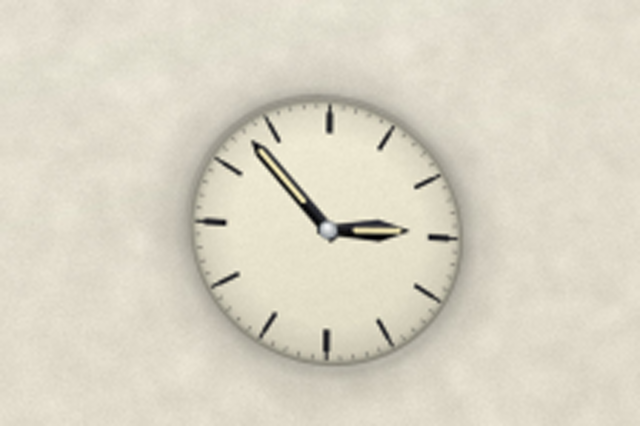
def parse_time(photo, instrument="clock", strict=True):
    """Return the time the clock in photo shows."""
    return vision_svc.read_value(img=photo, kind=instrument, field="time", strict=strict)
2:53
